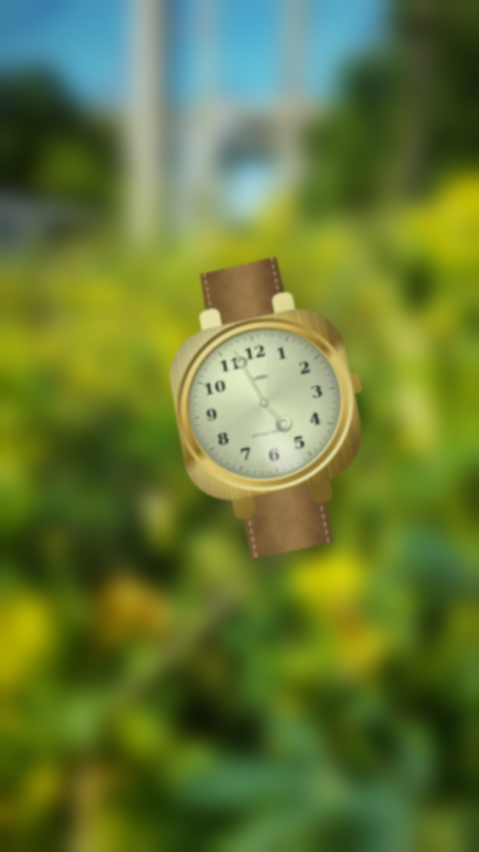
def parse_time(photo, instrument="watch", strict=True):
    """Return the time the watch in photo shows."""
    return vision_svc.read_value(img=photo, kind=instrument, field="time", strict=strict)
4:57
